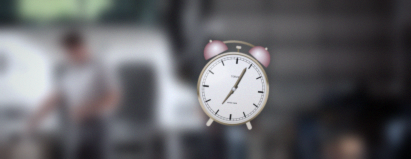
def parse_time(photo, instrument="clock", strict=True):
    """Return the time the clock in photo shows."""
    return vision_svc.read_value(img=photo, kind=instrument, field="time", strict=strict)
7:04
